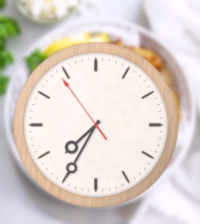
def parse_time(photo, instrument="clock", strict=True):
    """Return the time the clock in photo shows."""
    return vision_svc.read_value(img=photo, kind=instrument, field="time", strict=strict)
7:34:54
